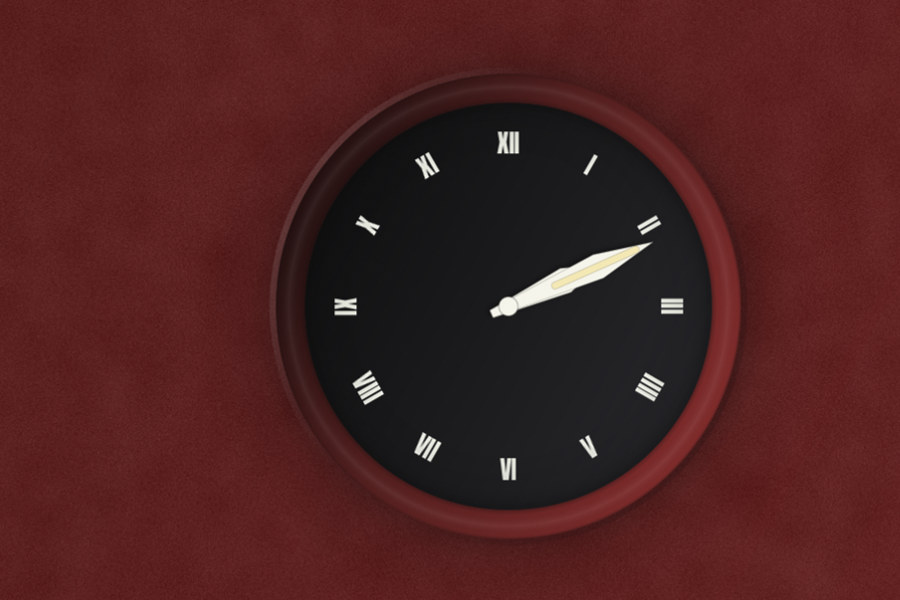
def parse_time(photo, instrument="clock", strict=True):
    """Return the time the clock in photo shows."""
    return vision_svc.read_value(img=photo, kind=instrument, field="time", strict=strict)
2:11
